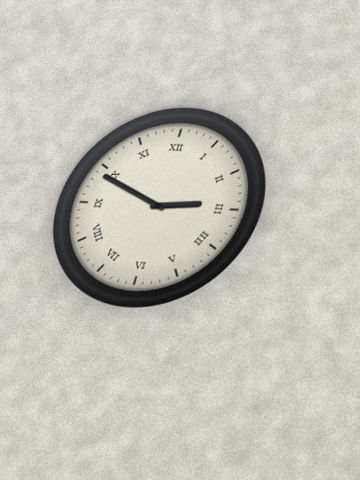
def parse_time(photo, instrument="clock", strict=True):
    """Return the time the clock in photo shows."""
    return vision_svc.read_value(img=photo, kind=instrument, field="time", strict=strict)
2:49
